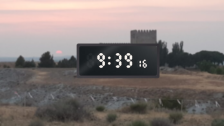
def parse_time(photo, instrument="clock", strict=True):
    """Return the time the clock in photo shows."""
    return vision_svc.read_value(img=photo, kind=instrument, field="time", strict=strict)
9:39:16
